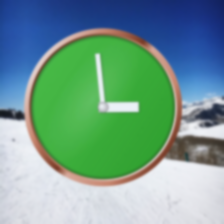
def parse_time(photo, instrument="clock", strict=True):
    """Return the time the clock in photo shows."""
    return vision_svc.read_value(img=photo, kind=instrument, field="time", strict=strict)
2:59
